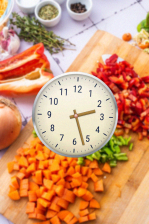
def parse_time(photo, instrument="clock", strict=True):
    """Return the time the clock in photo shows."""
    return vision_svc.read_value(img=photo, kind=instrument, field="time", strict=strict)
2:27
